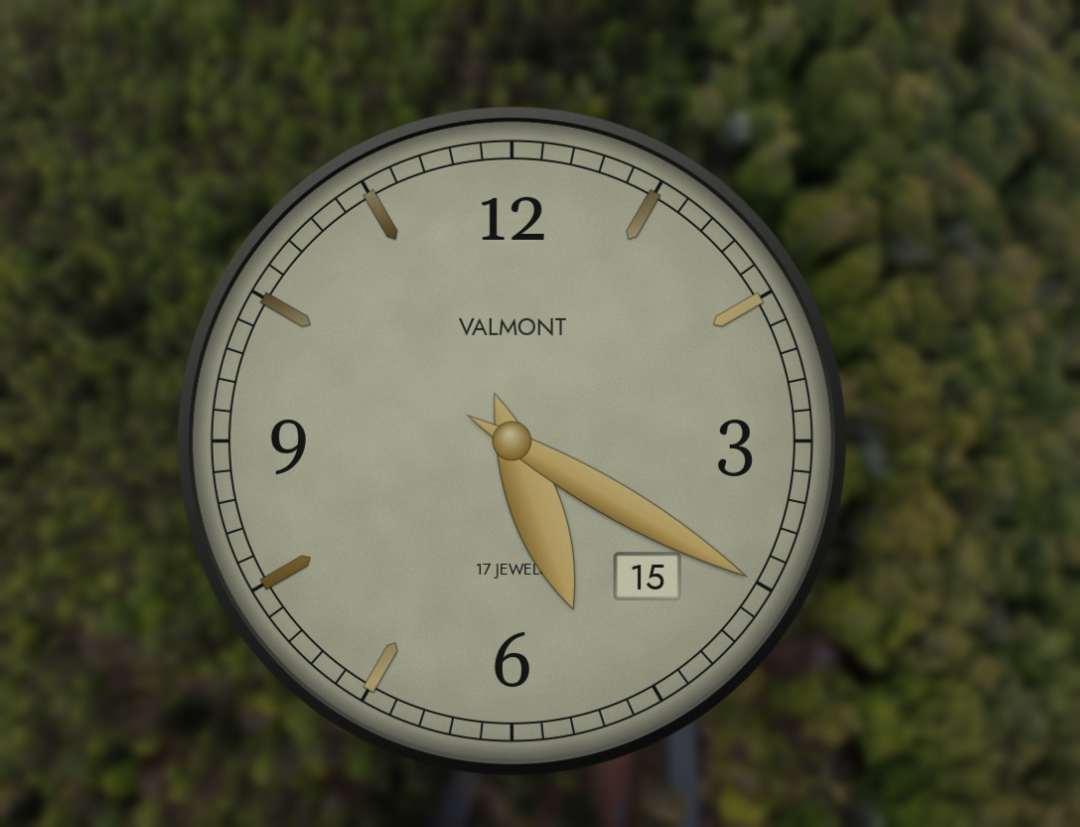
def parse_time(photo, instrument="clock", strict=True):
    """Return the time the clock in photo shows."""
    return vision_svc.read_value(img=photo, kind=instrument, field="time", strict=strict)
5:20
